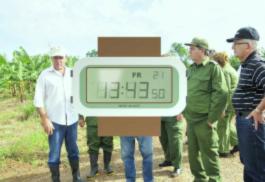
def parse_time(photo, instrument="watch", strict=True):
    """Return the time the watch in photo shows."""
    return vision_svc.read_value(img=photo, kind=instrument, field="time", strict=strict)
13:43:50
